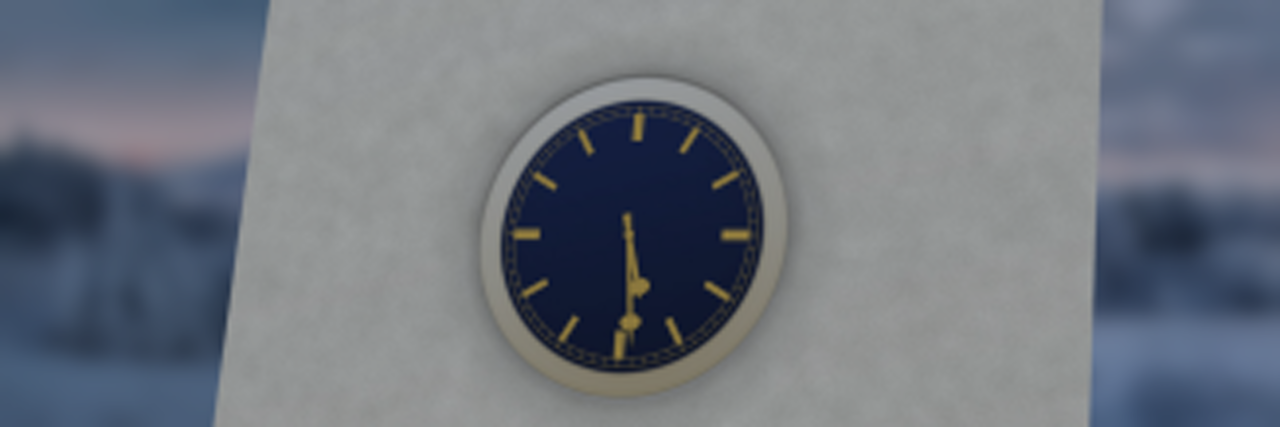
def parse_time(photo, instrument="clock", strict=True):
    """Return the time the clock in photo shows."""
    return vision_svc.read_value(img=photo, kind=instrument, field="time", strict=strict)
5:29
